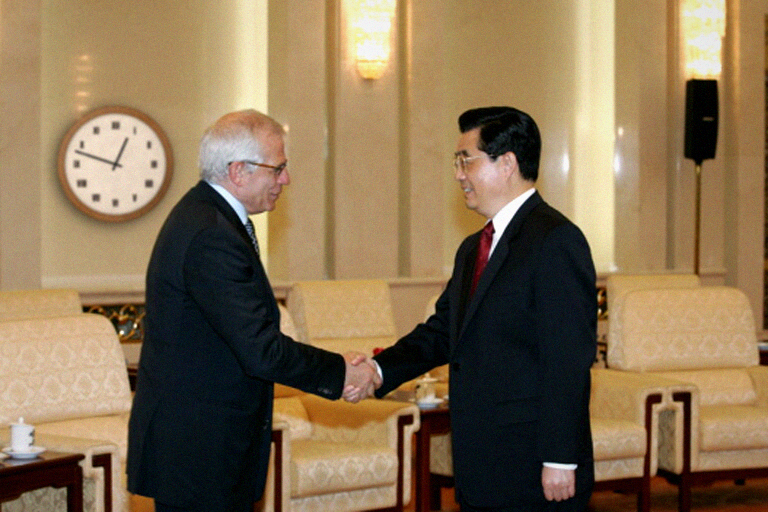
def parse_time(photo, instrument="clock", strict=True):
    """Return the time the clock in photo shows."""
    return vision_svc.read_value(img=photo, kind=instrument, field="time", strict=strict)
12:48
